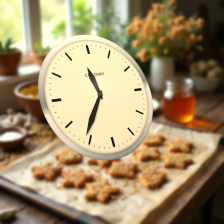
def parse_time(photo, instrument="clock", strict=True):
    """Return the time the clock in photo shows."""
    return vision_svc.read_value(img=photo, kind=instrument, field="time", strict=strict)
11:36
